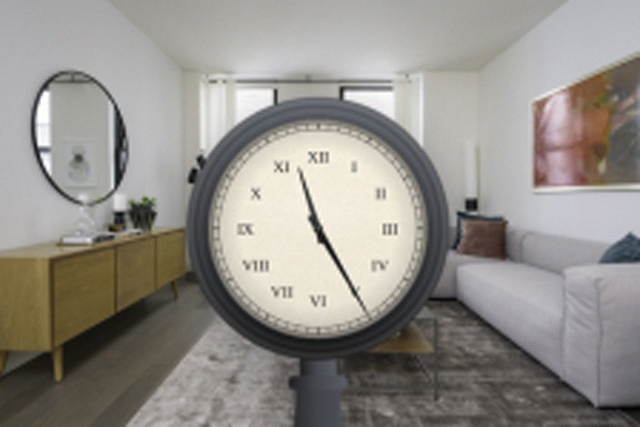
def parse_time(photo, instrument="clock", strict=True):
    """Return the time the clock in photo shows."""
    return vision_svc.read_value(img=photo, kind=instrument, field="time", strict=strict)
11:25
